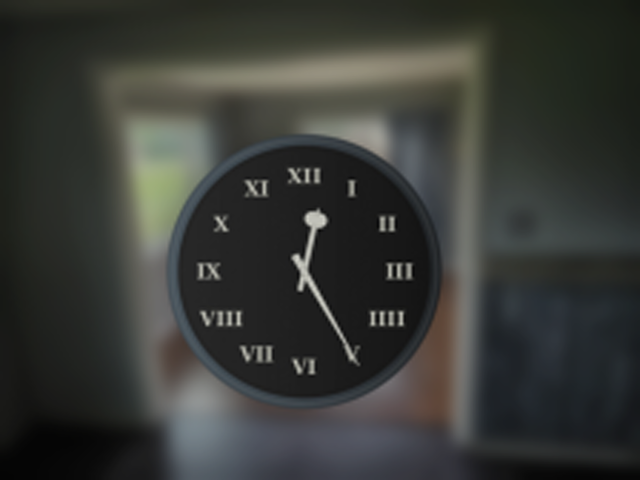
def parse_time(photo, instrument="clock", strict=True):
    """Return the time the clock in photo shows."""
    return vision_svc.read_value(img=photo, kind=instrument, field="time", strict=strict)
12:25
